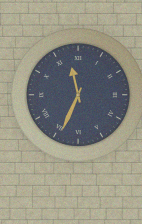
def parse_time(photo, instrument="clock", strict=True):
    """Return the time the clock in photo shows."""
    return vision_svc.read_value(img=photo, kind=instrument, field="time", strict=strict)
11:34
